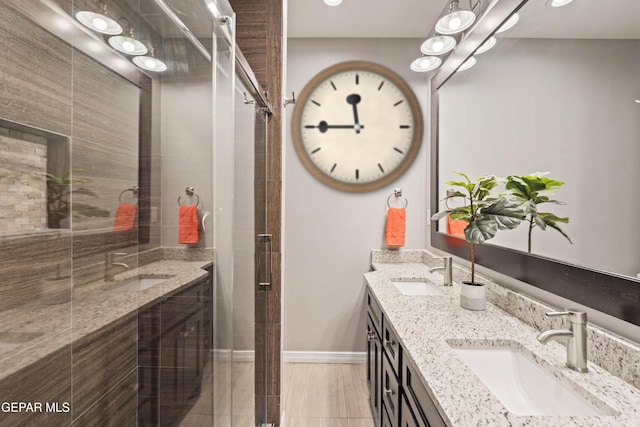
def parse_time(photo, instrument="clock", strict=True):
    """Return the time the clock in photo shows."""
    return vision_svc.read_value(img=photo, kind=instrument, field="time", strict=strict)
11:45
